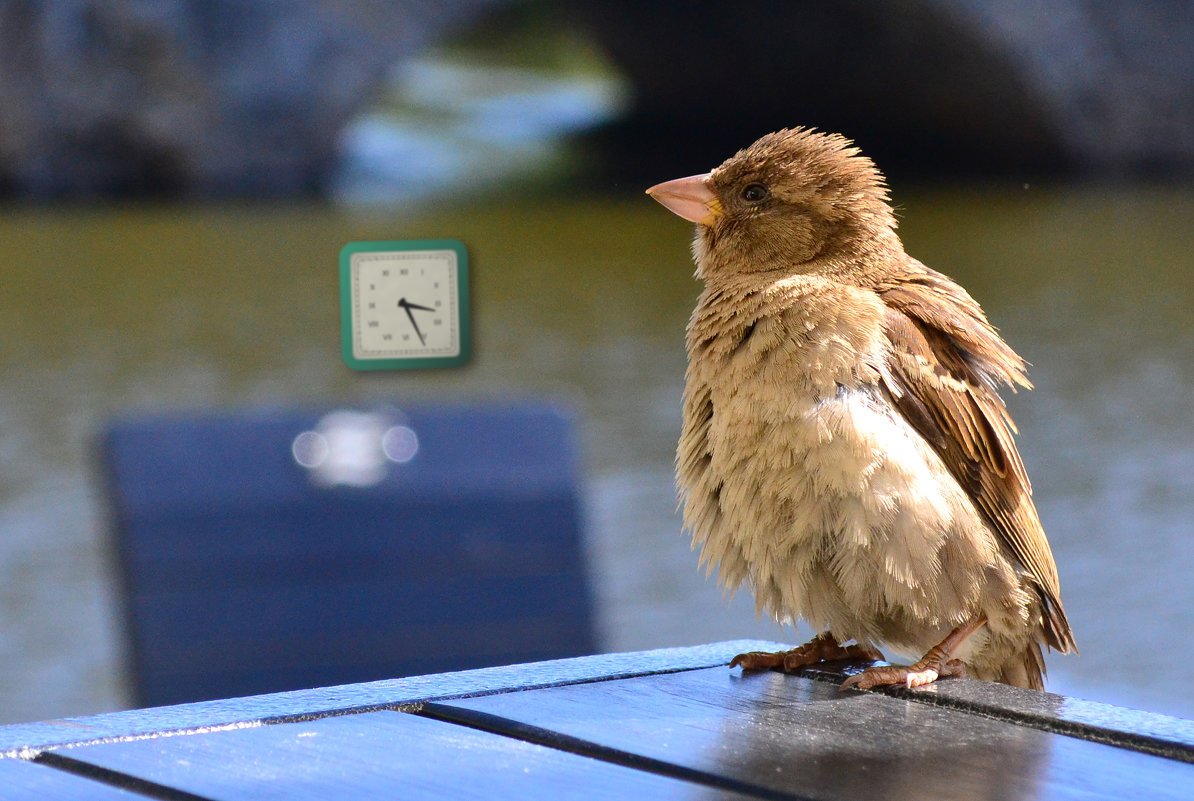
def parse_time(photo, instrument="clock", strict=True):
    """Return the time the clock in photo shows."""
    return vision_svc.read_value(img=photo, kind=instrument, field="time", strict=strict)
3:26
